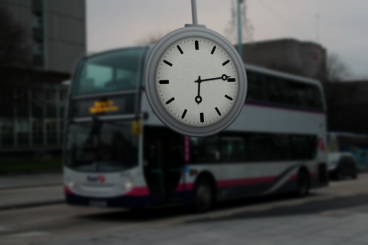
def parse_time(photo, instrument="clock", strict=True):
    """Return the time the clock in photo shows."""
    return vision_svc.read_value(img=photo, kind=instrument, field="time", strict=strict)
6:14
